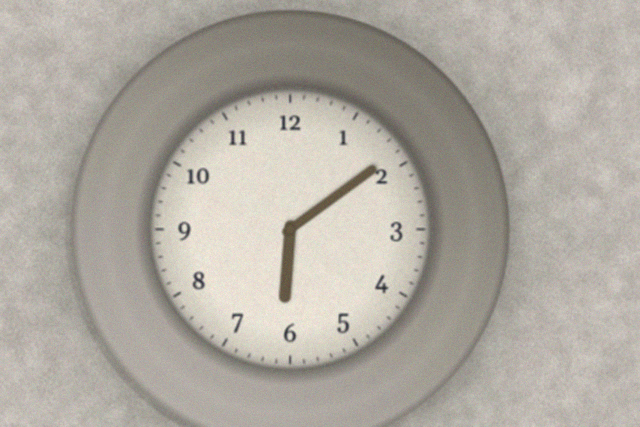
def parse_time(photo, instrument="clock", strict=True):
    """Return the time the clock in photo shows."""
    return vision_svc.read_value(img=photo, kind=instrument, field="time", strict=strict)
6:09
